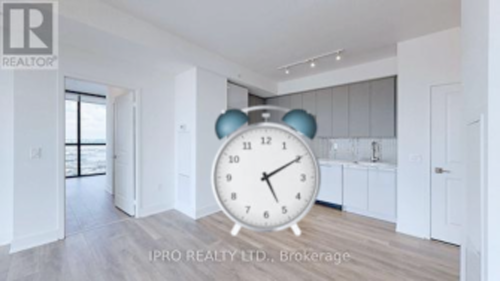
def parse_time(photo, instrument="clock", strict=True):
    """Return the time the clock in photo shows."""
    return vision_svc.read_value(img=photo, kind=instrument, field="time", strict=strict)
5:10
